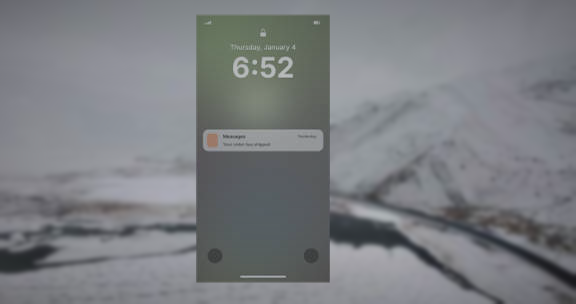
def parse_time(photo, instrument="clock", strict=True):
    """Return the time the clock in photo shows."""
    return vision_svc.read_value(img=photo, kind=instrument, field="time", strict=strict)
6:52
